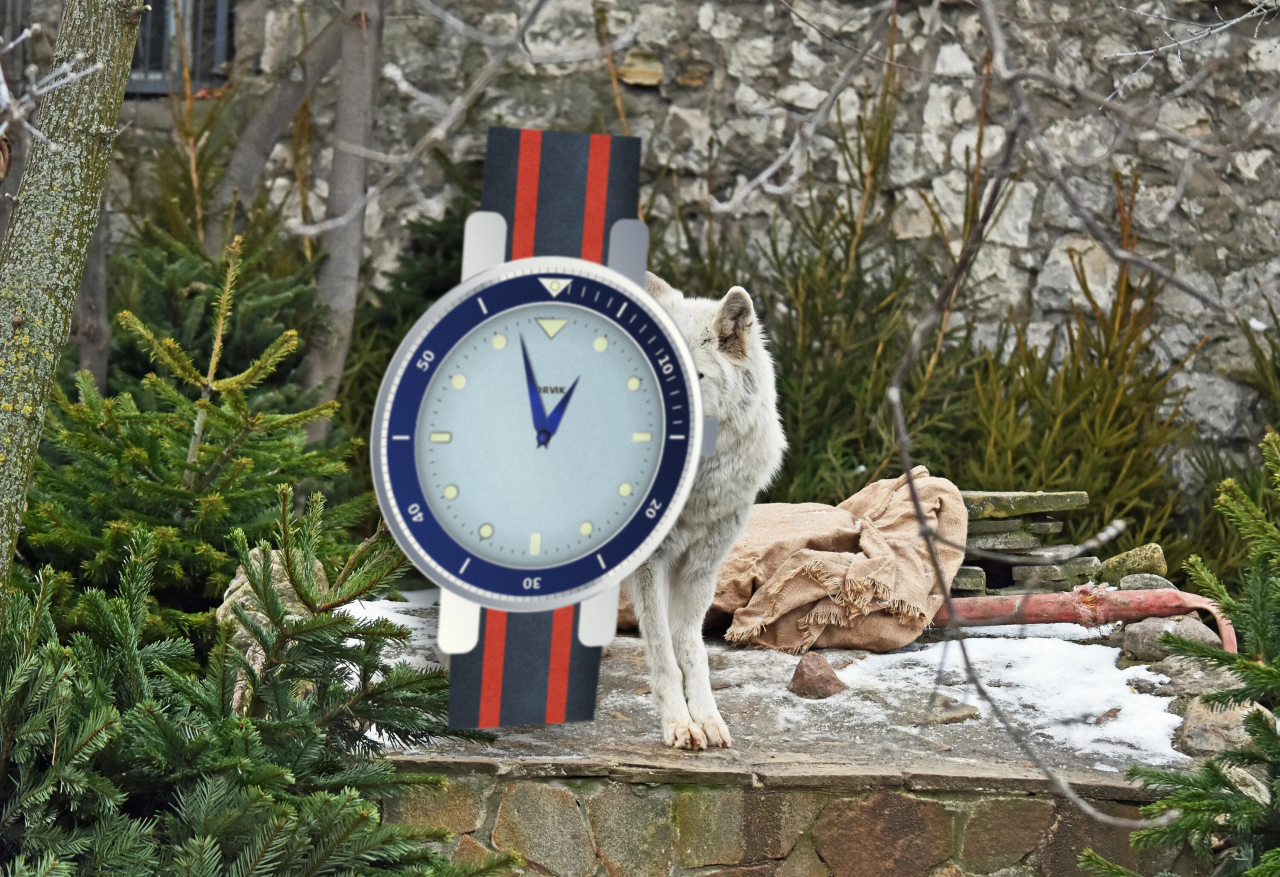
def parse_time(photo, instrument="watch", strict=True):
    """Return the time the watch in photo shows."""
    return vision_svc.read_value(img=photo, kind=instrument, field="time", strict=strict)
12:57
